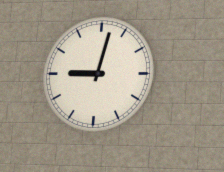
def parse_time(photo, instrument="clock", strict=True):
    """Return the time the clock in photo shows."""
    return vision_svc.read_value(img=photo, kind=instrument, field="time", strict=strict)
9:02
